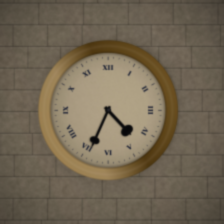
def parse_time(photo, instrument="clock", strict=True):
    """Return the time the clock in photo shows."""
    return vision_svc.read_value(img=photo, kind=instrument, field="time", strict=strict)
4:34
